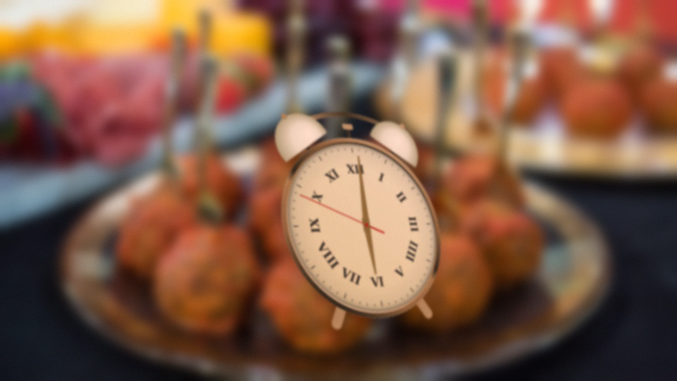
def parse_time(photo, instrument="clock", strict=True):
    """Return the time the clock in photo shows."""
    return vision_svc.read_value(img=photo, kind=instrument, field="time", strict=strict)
6:00:49
